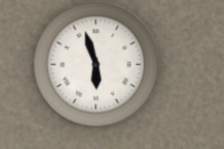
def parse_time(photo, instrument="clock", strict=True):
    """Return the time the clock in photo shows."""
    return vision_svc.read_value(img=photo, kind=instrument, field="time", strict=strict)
5:57
